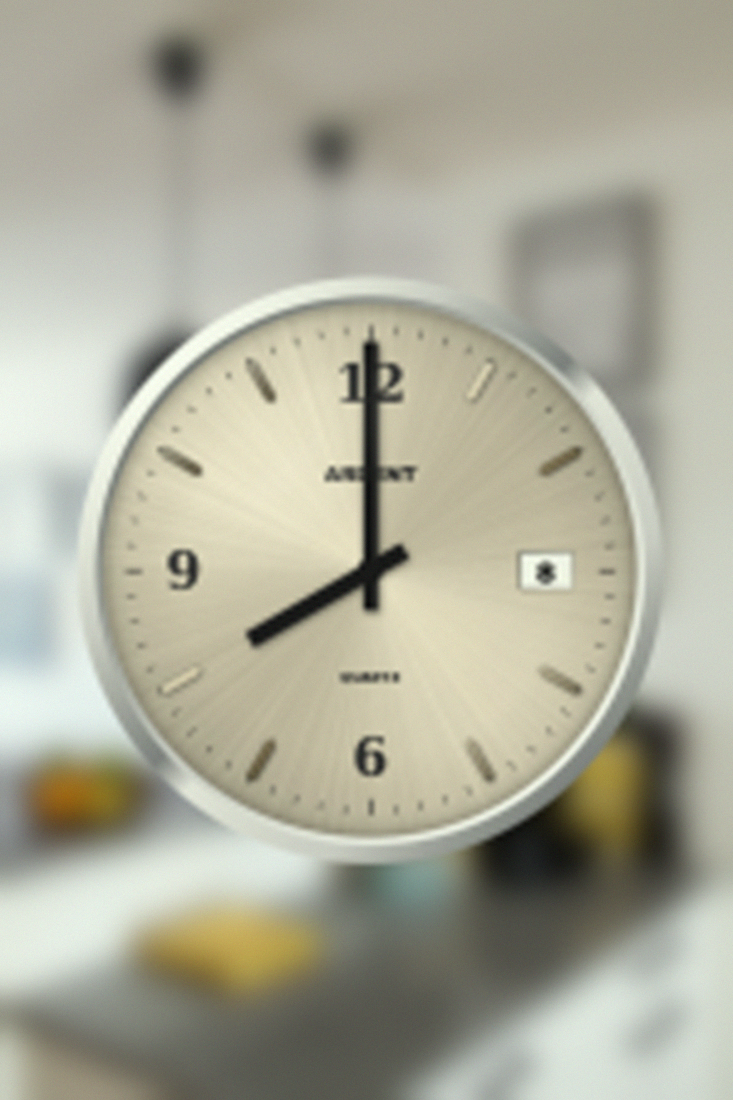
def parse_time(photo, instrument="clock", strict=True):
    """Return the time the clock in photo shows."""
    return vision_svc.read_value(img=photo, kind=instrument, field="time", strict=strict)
8:00
